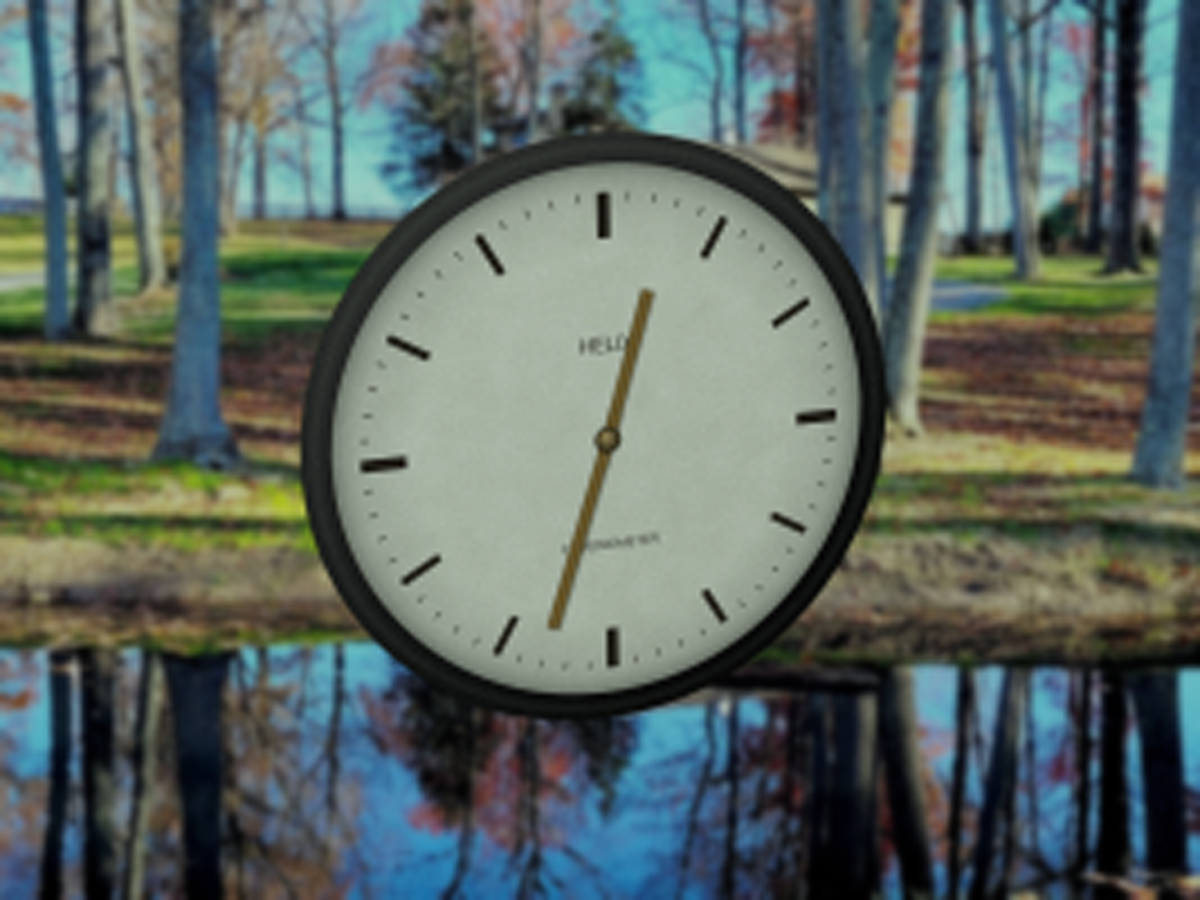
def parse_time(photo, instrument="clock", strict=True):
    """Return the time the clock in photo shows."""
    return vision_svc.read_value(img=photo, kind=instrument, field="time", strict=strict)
12:33
